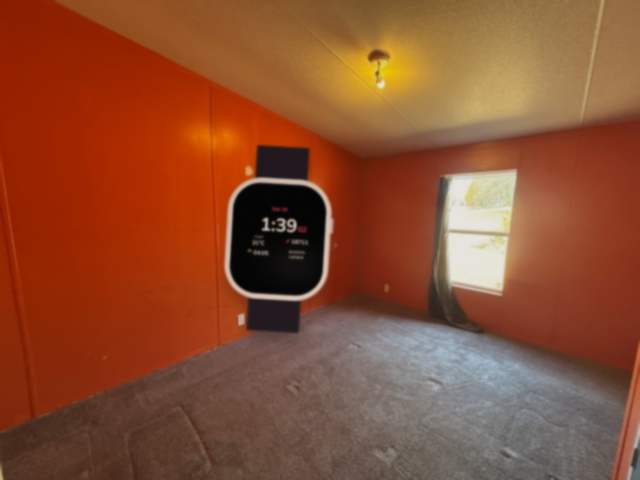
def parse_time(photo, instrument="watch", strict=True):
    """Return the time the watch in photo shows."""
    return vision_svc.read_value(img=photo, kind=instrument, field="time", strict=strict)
1:39
